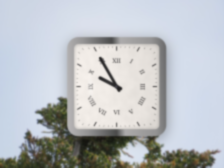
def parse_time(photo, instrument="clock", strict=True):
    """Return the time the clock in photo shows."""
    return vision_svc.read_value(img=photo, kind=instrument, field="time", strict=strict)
9:55
